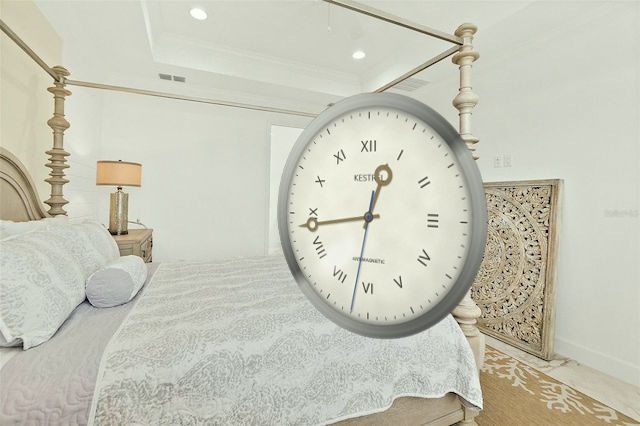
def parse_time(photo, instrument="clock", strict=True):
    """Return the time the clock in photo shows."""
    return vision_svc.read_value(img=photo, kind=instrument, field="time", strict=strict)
12:43:32
